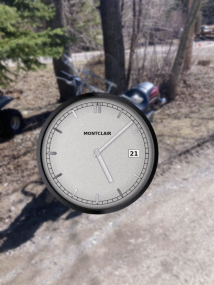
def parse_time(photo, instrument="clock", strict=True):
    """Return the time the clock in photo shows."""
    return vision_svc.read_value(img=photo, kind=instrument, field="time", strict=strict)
5:08
